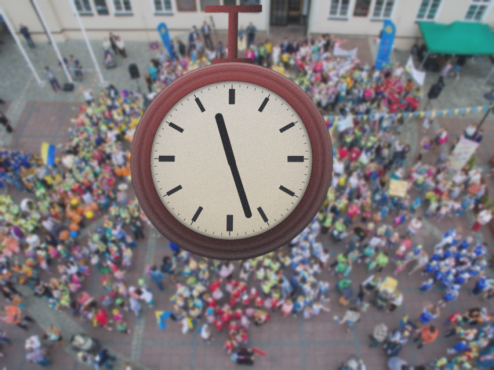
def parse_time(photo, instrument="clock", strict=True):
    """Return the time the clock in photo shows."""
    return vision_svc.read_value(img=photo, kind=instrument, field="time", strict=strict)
11:27
